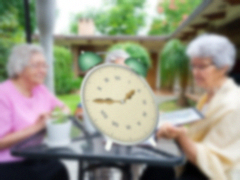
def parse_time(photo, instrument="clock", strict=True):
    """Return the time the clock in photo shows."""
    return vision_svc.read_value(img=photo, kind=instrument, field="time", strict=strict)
1:45
